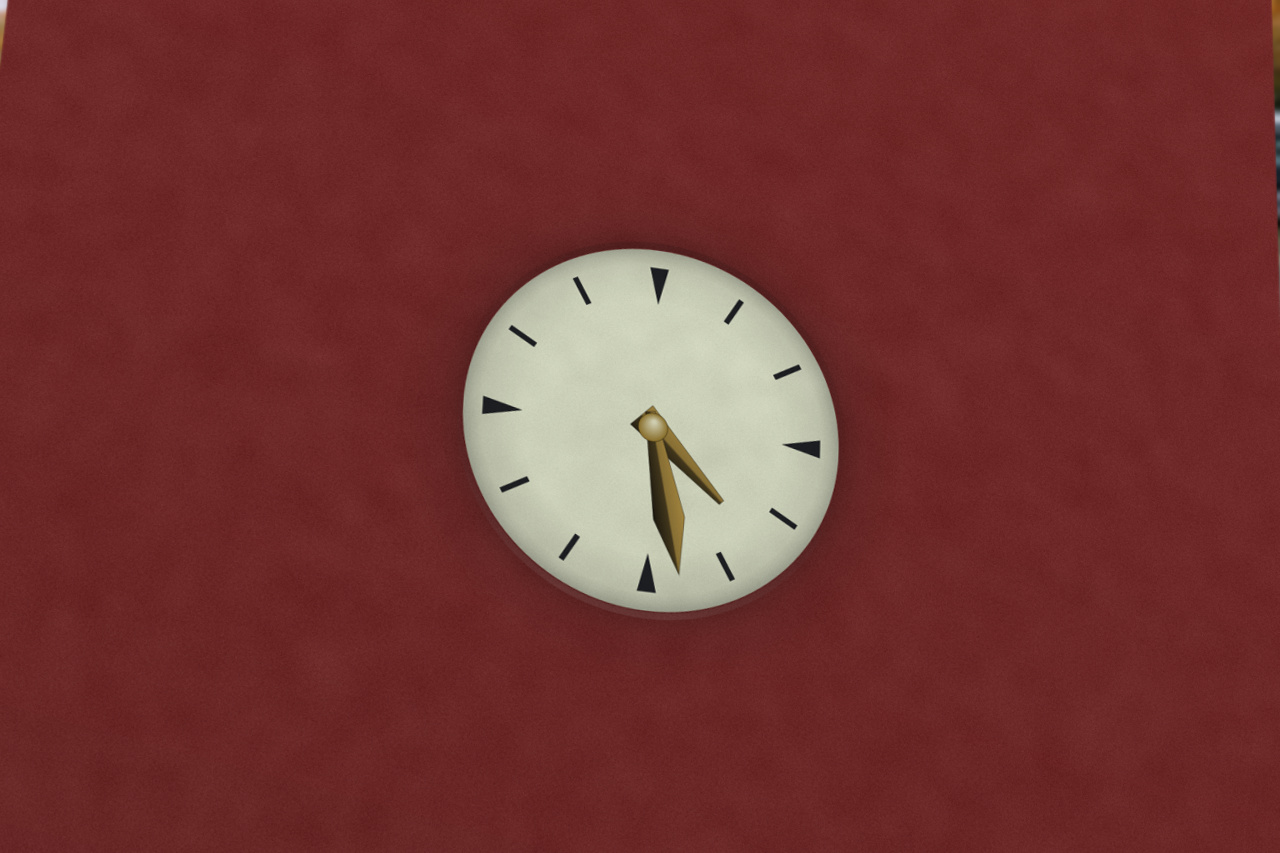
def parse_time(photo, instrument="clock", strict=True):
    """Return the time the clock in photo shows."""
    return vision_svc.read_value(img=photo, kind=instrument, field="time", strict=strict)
4:28
